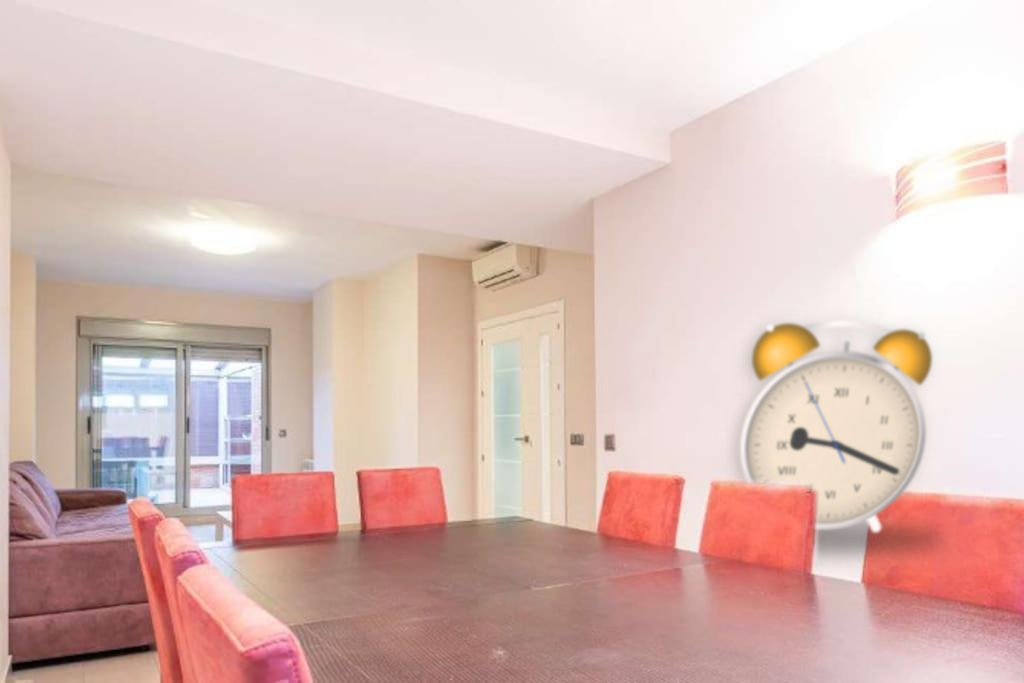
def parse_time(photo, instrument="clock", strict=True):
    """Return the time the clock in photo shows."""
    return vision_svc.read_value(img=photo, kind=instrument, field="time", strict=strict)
9:18:55
